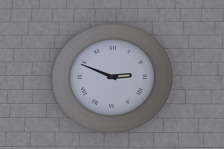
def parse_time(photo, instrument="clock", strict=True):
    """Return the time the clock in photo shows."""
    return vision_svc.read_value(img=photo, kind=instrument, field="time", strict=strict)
2:49
